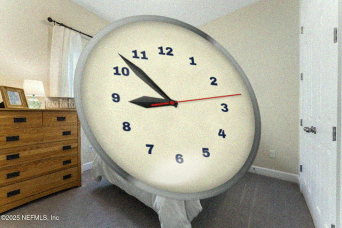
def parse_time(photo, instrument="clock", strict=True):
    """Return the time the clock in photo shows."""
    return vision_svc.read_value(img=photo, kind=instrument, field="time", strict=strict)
8:52:13
